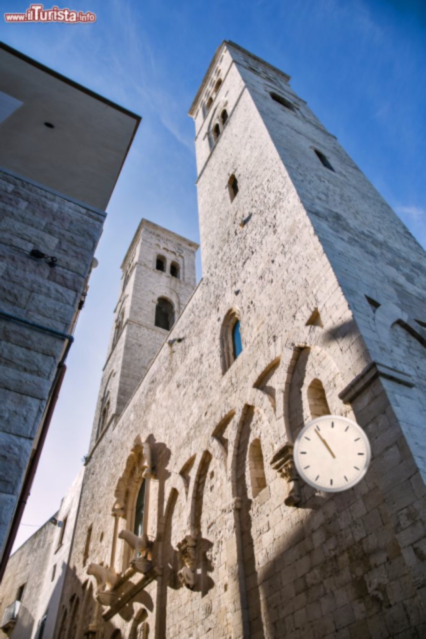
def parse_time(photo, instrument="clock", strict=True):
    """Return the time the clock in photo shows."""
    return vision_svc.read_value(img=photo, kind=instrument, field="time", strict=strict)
10:54
